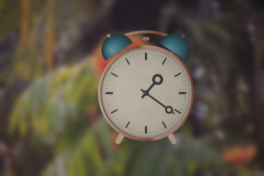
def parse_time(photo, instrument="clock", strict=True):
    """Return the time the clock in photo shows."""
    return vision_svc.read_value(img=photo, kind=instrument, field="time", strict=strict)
1:21
